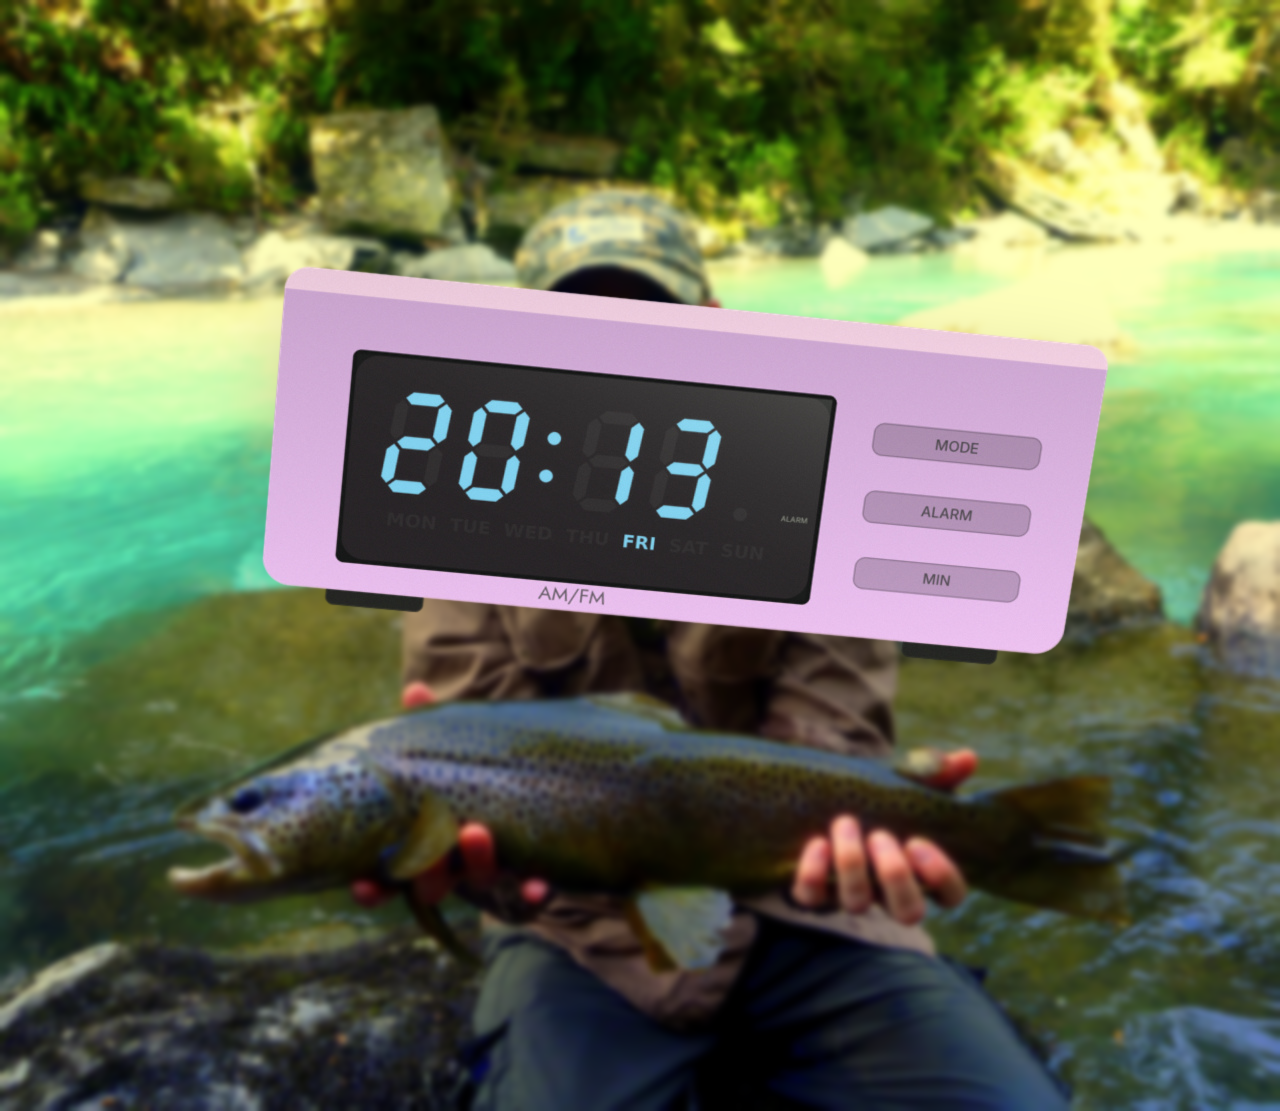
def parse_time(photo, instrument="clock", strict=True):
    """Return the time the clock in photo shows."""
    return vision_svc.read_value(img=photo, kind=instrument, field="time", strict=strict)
20:13
